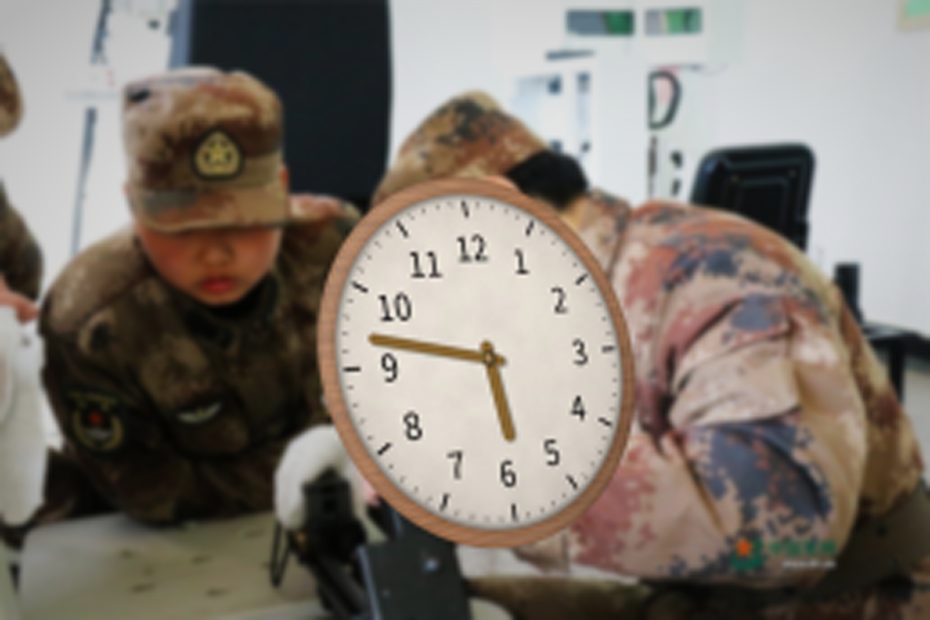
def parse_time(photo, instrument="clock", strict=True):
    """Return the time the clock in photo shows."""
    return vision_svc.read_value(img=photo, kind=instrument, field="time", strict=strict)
5:47
